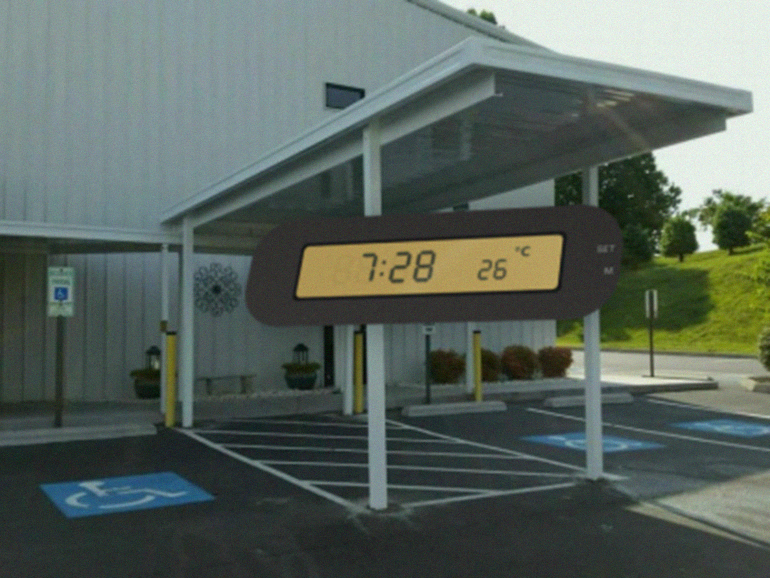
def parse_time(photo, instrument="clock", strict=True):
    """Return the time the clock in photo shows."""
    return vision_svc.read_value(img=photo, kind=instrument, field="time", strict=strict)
7:28
